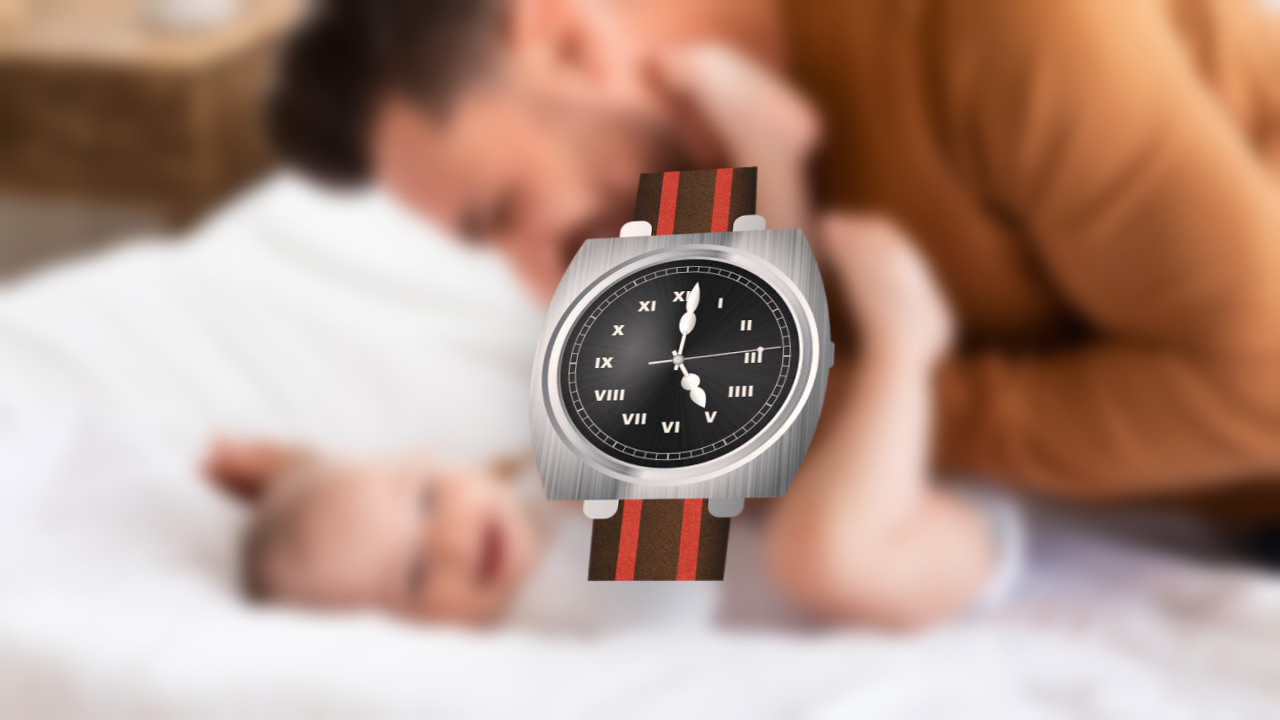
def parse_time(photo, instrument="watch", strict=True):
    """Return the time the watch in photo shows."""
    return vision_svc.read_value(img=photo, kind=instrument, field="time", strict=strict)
5:01:14
